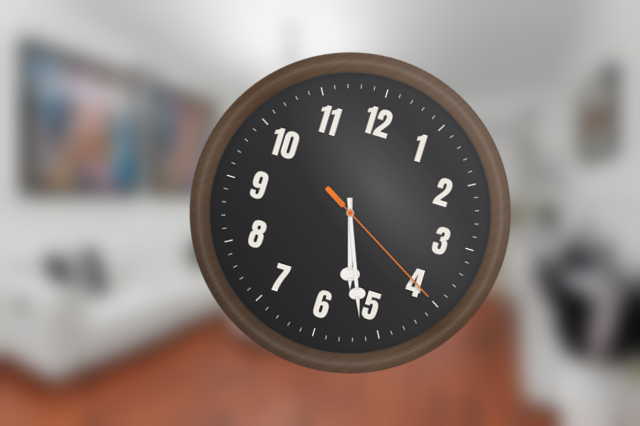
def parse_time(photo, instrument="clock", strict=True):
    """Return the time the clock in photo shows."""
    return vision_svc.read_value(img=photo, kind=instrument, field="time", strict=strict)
5:26:20
